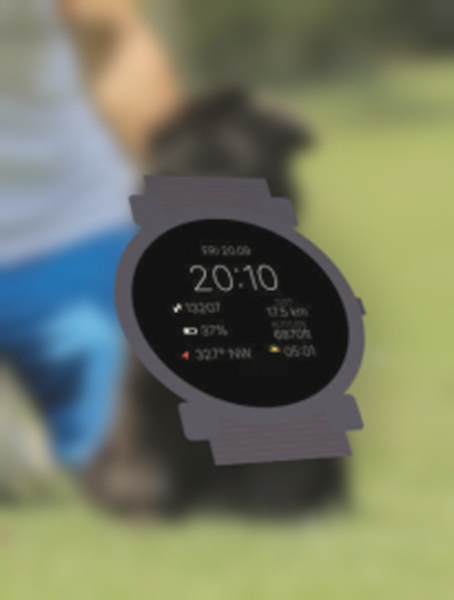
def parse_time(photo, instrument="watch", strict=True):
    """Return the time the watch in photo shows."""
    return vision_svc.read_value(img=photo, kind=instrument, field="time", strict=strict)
20:10
